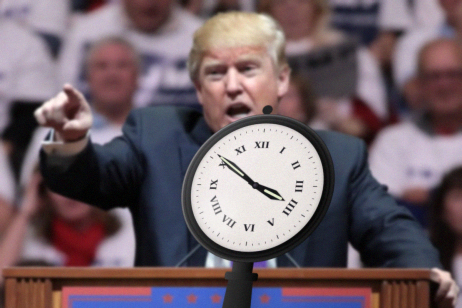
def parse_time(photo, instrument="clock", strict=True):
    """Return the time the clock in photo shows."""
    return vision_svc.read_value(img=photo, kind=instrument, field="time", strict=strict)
3:51
